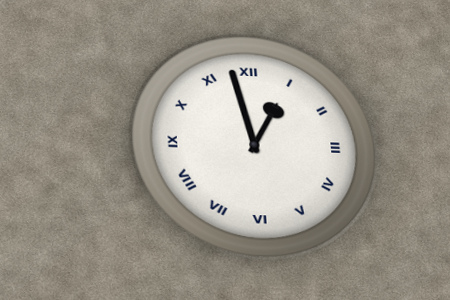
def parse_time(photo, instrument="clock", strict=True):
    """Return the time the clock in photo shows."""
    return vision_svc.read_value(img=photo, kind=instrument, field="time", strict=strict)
12:58
